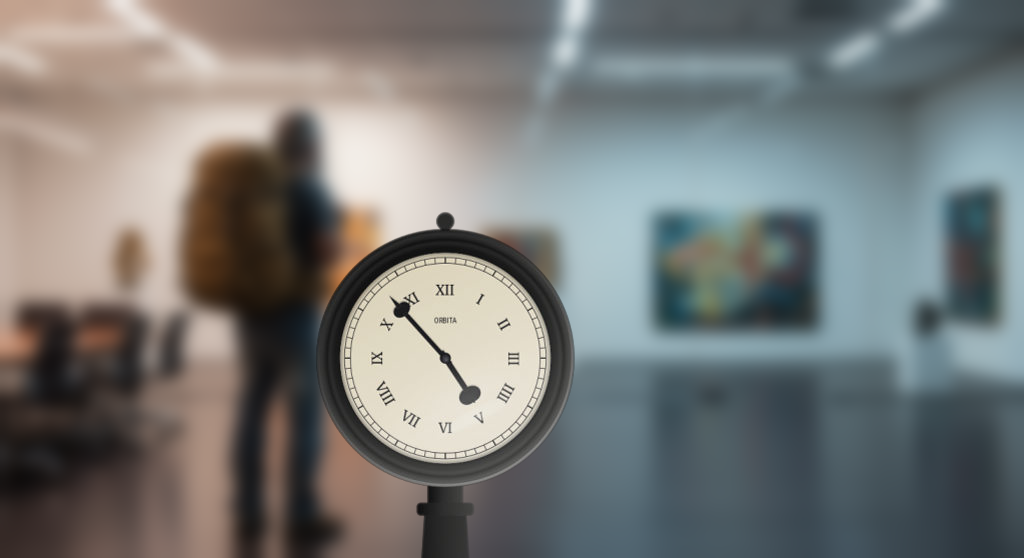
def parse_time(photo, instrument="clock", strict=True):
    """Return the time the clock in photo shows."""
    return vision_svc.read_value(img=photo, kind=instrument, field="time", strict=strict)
4:53
